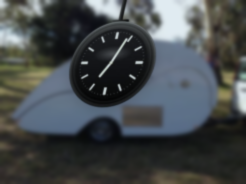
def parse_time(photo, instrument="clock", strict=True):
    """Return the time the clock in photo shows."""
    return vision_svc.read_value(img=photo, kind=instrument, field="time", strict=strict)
7:04
